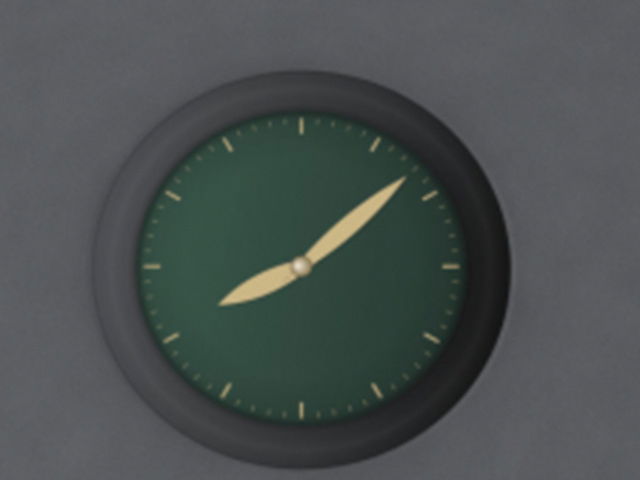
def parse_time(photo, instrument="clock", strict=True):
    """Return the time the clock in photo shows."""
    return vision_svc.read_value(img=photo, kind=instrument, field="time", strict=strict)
8:08
